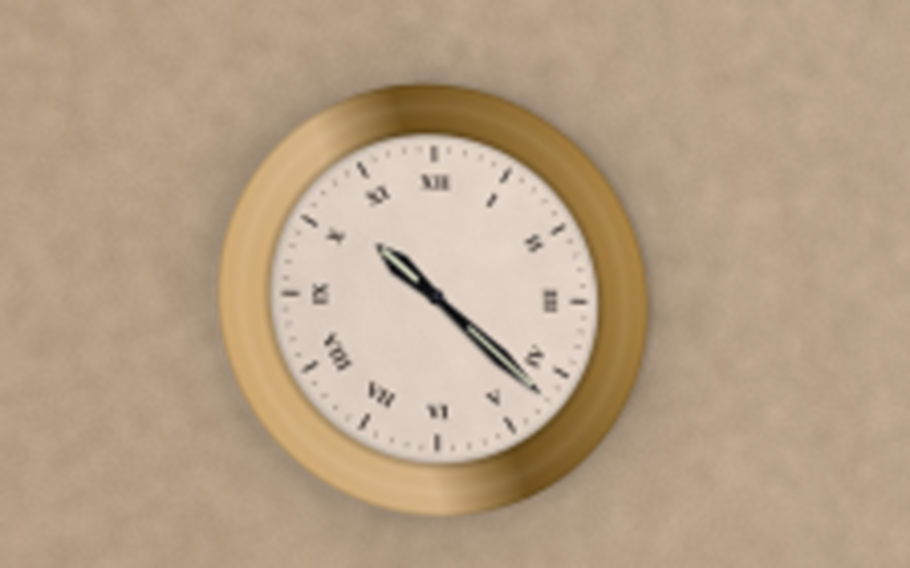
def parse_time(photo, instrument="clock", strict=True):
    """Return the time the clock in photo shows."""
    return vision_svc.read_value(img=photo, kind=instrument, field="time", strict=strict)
10:22
